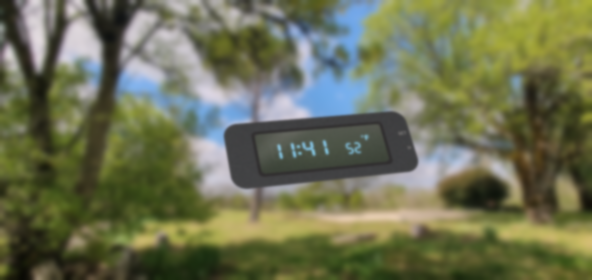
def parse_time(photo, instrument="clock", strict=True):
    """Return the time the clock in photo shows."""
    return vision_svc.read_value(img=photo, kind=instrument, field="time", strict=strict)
11:41
